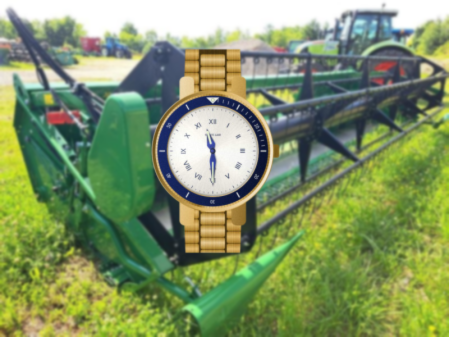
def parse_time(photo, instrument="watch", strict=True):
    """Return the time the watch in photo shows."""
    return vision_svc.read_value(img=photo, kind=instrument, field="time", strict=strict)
11:30
